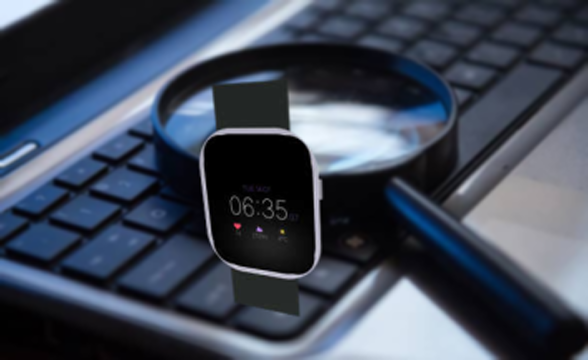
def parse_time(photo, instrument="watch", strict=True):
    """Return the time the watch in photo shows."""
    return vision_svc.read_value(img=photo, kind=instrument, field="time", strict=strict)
6:35
